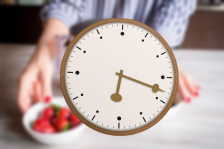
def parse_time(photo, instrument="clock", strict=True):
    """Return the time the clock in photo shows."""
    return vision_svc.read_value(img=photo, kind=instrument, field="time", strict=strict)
6:18
